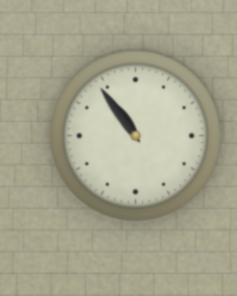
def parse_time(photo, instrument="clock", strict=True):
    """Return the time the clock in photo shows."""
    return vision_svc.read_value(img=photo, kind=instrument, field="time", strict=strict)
10:54
